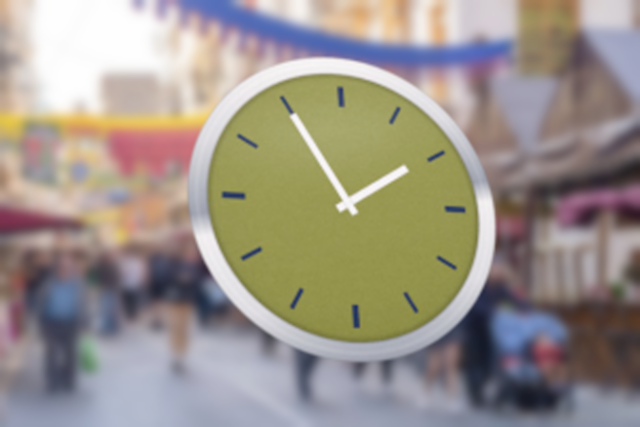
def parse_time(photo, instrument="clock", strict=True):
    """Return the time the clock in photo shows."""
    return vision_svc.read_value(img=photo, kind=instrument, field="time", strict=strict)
1:55
